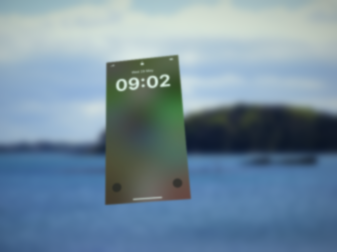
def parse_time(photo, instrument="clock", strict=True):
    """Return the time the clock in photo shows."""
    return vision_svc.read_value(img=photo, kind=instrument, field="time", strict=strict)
9:02
